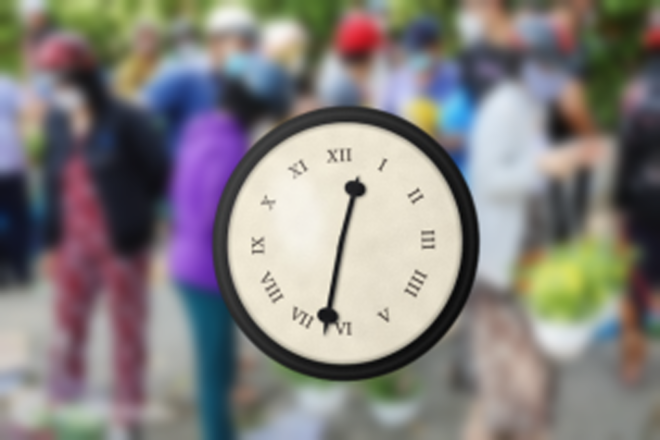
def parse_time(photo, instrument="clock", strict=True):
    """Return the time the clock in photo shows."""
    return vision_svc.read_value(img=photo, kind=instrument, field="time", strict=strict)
12:32
